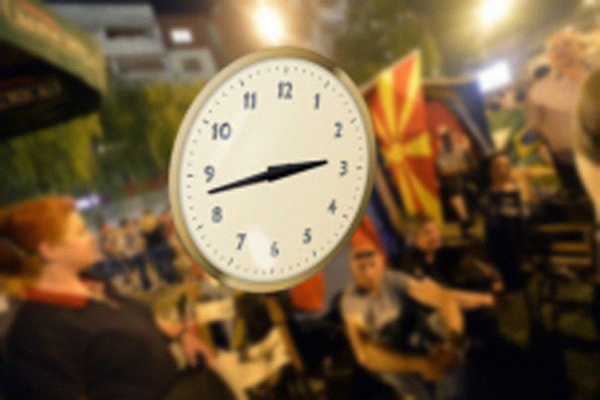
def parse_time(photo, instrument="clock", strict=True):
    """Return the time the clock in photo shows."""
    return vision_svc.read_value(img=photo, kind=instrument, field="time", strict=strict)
2:43
